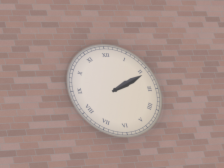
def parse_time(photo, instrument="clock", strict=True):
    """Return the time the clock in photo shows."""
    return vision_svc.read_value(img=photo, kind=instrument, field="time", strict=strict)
2:11
